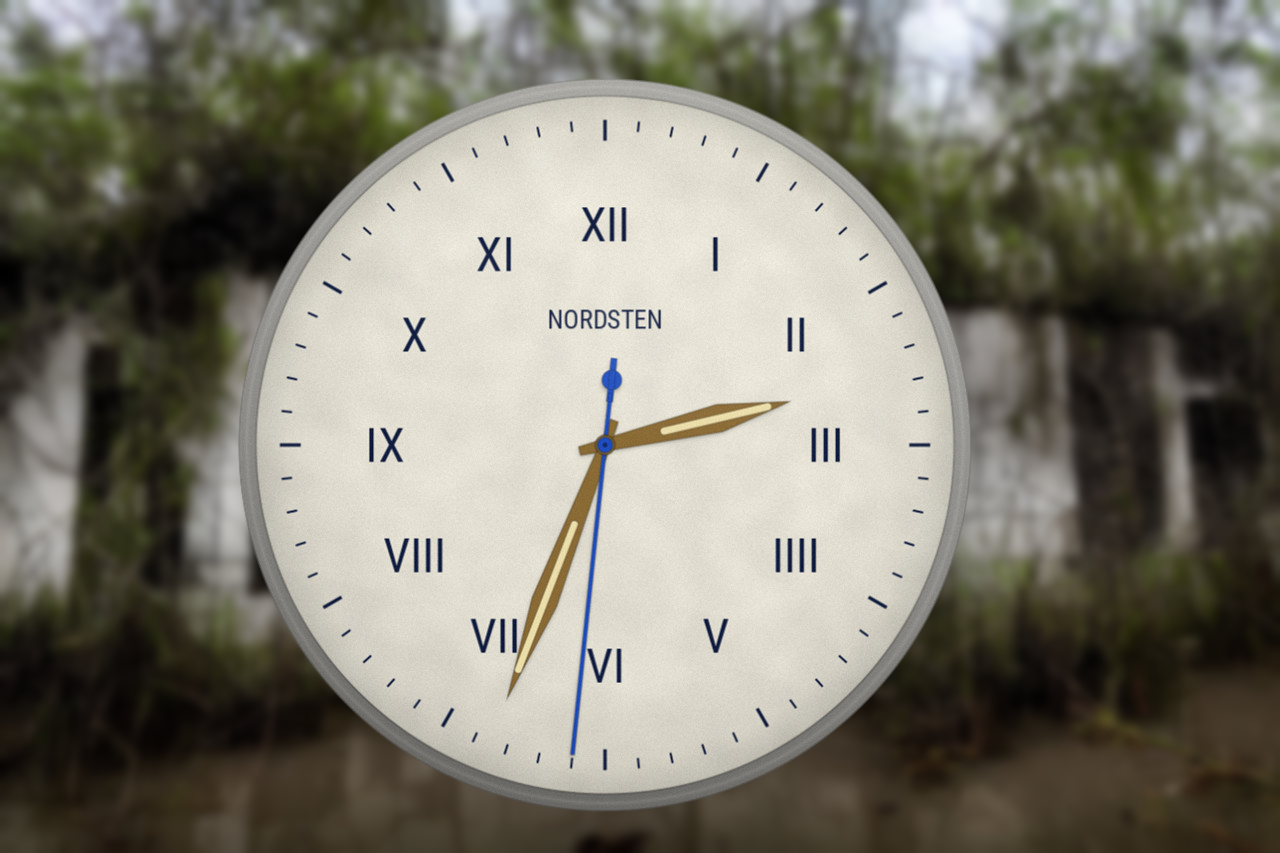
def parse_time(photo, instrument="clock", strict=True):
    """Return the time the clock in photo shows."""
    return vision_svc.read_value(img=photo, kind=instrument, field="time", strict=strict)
2:33:31
